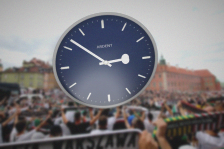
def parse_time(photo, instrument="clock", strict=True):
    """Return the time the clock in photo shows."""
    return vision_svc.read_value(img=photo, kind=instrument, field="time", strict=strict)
2:52
